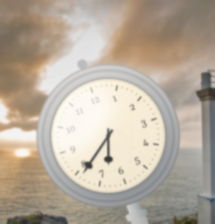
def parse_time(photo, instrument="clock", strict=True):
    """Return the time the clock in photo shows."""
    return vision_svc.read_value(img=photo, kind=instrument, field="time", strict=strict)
6:39
